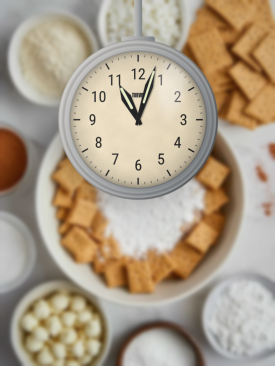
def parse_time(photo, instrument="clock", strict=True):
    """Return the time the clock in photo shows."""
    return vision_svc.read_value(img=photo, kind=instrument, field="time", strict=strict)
11:03
